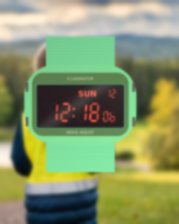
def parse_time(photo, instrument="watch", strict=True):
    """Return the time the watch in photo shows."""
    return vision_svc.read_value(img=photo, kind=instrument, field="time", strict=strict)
12:18:06
